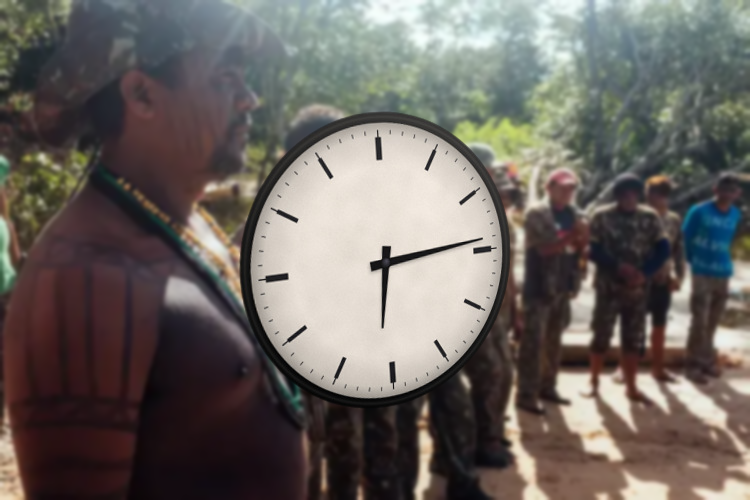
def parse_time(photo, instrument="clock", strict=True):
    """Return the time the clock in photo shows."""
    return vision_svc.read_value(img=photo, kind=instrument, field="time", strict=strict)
6:14
